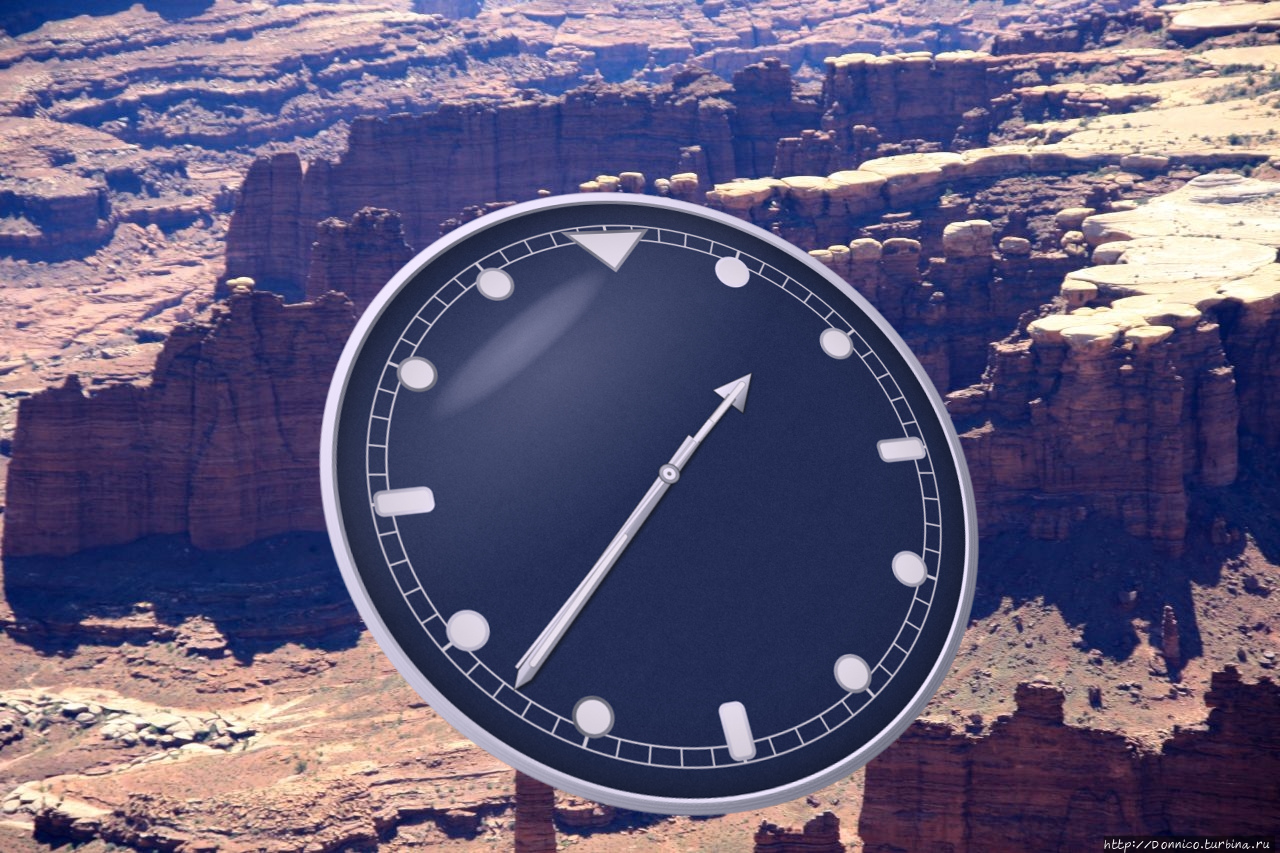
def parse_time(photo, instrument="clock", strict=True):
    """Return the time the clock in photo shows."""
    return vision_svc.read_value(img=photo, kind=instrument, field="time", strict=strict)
1:37:38
